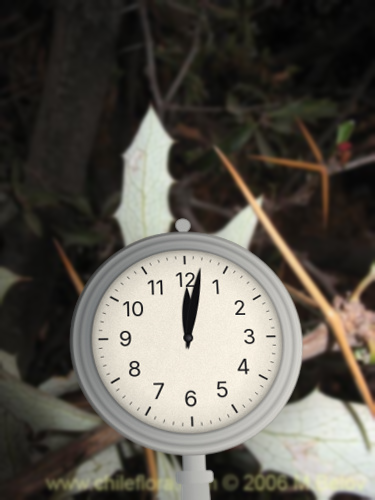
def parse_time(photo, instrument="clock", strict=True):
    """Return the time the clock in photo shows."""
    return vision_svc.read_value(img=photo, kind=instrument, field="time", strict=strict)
12:02
